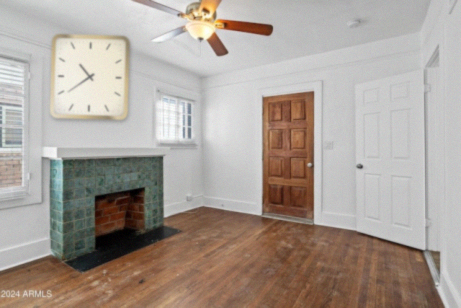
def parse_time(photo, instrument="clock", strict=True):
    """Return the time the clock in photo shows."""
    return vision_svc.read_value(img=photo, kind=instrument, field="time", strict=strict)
10:39
